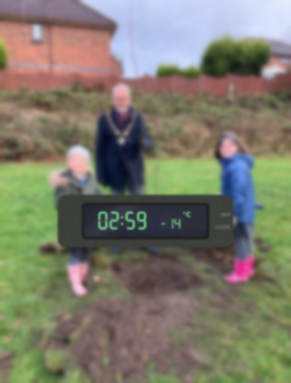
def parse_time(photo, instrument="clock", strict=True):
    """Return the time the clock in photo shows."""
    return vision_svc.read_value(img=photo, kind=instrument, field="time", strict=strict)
2:59
